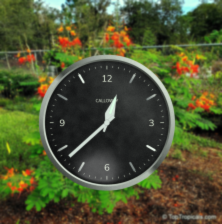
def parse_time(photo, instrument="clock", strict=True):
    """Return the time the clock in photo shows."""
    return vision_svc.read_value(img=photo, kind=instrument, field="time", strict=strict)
12:38
